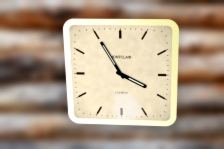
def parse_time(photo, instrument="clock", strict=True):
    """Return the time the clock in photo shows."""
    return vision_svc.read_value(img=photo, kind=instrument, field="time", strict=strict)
3:55
